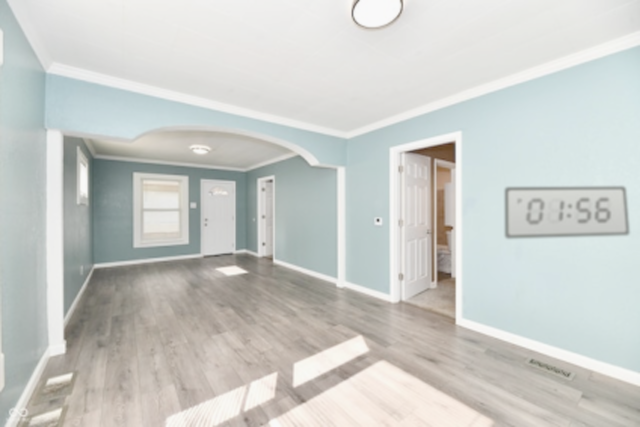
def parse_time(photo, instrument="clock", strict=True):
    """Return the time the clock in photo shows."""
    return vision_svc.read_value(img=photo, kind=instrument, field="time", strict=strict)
1:56
